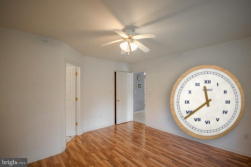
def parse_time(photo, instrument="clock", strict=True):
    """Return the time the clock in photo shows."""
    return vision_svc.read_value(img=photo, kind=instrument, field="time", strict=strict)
11:39
